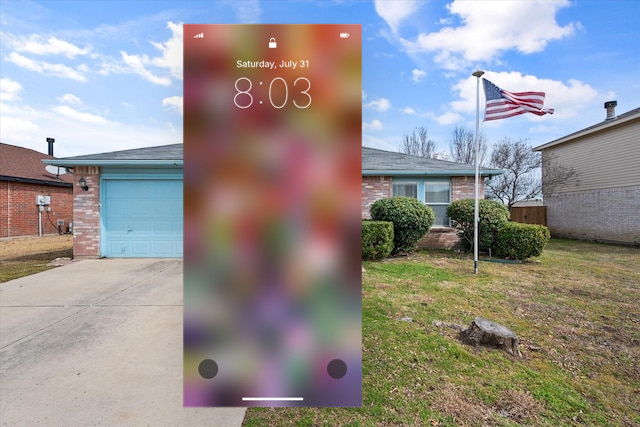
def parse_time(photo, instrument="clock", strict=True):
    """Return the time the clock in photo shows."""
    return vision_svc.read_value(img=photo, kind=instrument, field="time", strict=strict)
8:03
